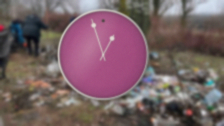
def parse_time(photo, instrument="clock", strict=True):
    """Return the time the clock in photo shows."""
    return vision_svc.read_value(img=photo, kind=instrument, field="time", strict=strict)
12:57
